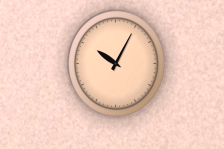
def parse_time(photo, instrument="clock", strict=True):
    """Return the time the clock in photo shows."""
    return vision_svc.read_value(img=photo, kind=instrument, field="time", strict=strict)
10:05
